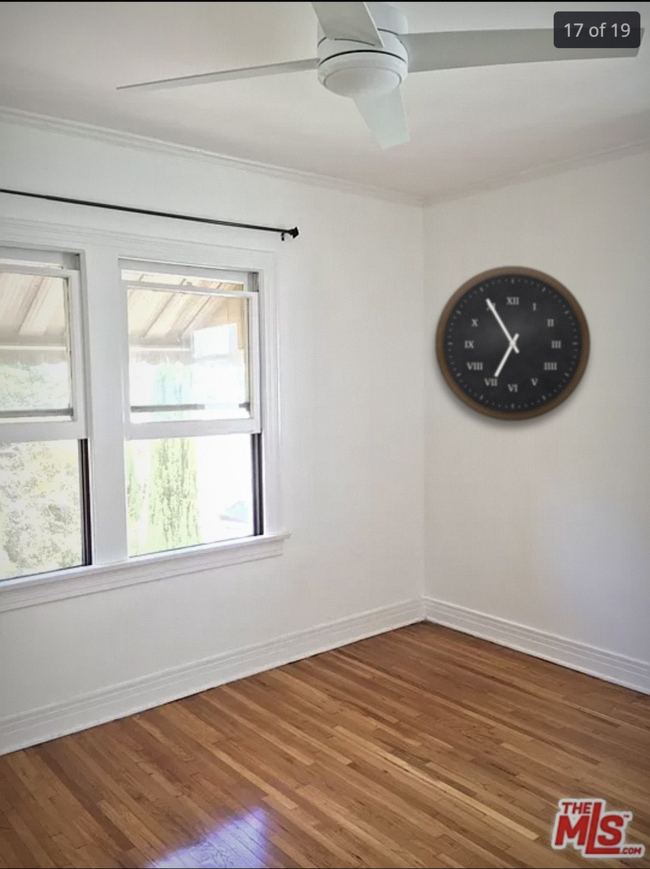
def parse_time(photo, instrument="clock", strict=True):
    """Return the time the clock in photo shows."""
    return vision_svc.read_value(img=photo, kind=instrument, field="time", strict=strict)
6:55
